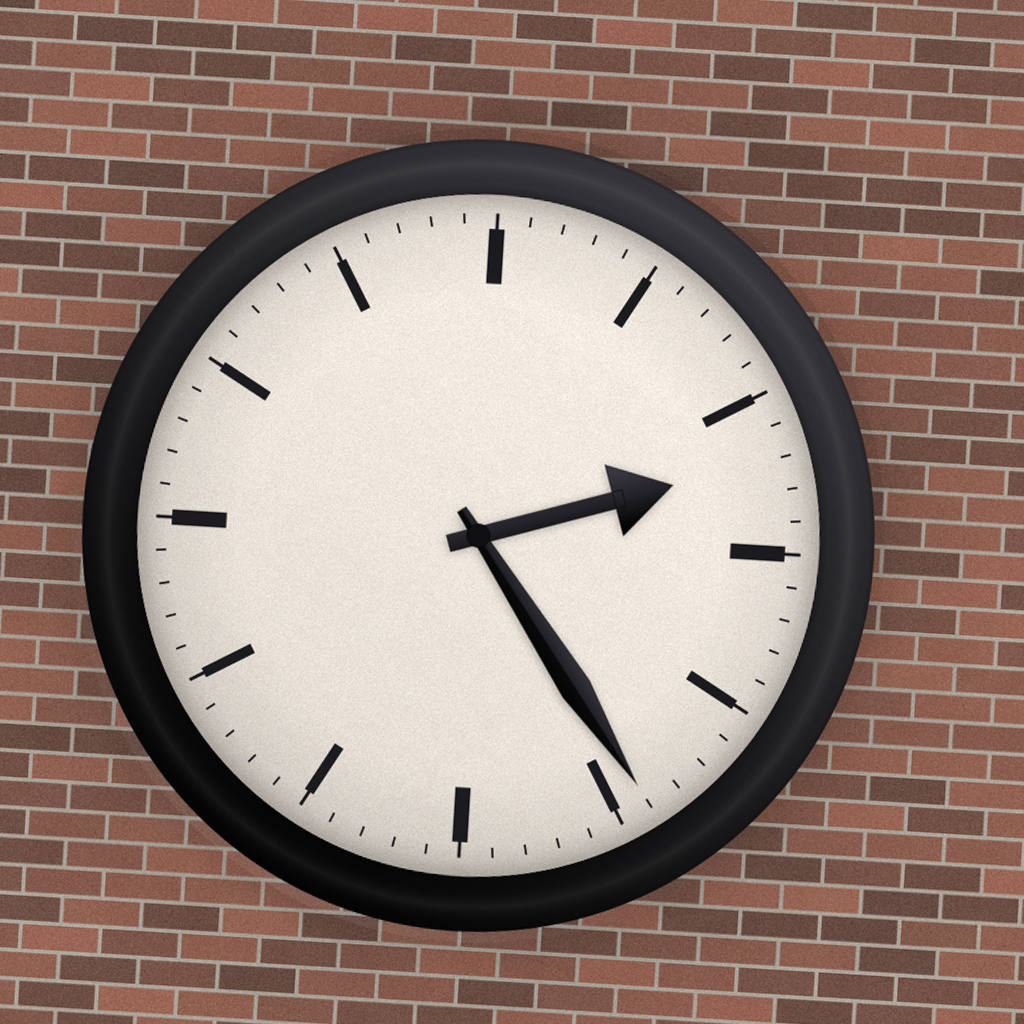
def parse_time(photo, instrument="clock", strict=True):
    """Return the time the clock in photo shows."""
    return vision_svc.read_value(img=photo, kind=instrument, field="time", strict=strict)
2:24
